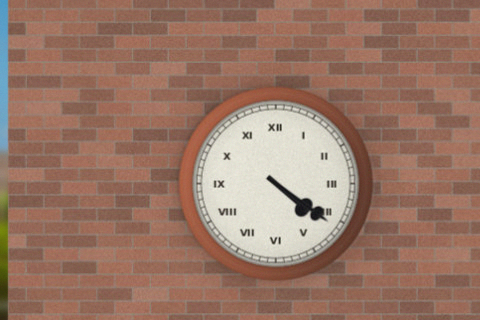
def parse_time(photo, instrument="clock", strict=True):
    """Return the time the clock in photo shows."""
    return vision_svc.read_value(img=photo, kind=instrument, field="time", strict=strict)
4:21
